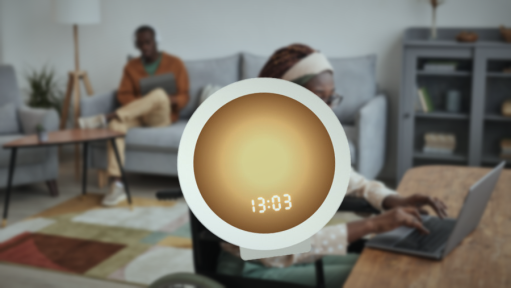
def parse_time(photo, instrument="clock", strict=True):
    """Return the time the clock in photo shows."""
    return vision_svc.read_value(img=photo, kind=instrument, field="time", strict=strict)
13:03
